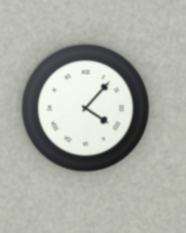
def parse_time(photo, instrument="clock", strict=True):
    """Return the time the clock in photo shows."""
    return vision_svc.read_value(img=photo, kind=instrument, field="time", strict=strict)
4:07
